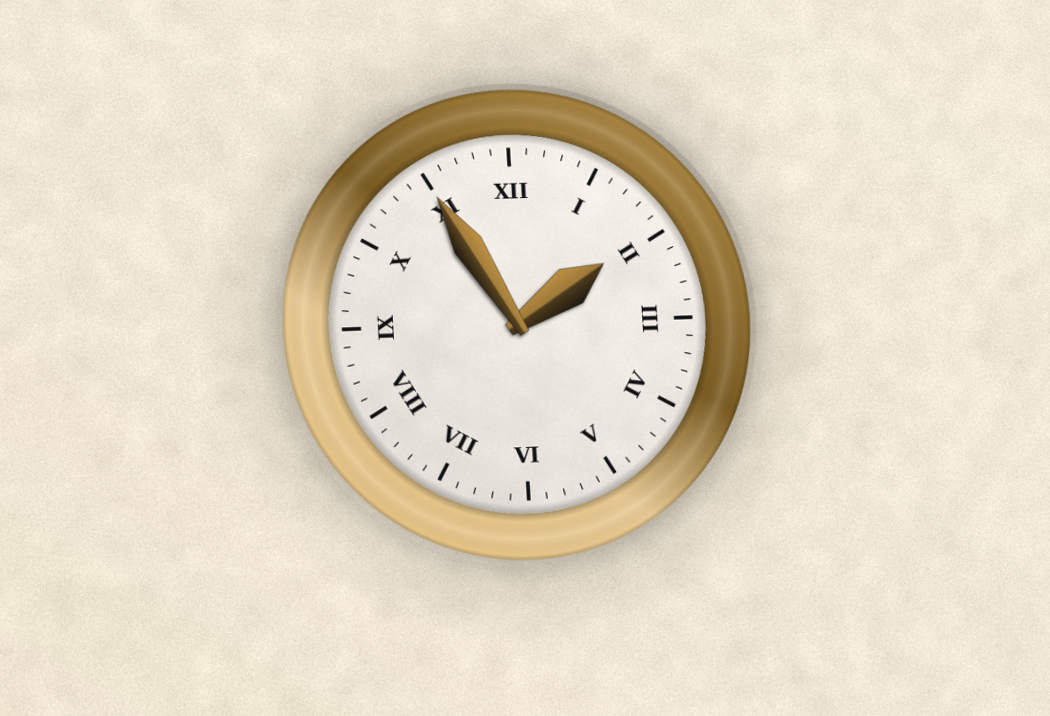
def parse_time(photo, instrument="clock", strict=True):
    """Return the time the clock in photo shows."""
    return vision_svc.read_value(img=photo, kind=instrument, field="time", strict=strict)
1:55
